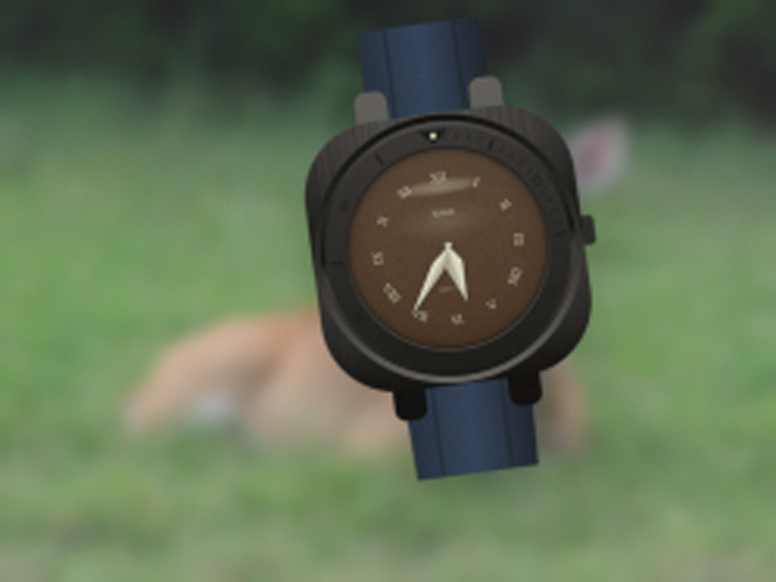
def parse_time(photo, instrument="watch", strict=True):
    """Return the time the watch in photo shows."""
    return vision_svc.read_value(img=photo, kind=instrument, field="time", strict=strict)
5:36
